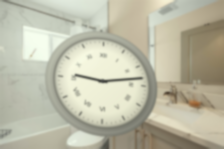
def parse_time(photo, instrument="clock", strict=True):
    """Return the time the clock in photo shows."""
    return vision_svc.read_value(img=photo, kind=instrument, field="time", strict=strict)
9:13
